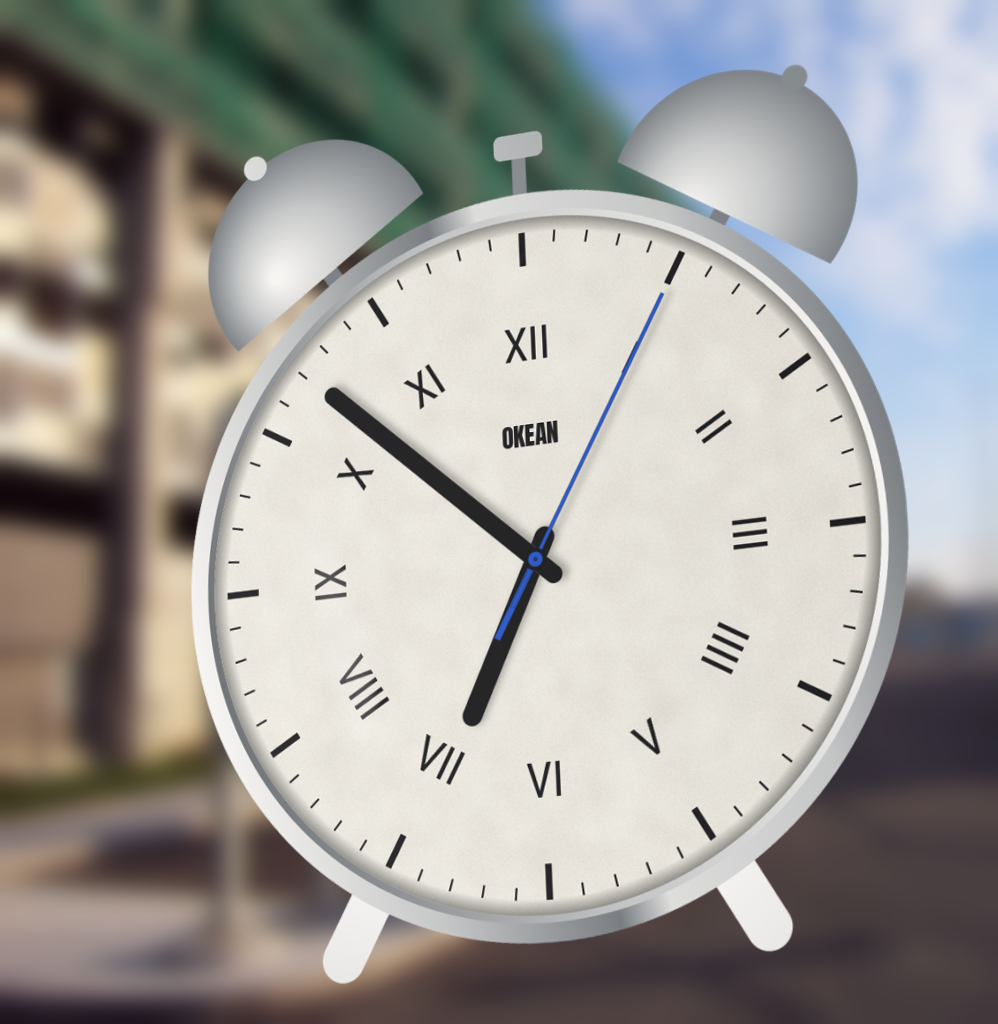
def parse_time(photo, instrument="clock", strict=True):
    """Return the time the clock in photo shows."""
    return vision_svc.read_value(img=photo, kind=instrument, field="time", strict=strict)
6:52:05
